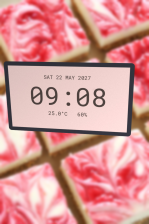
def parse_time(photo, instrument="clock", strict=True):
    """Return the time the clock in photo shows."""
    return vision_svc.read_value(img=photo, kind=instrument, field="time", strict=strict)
9:08
